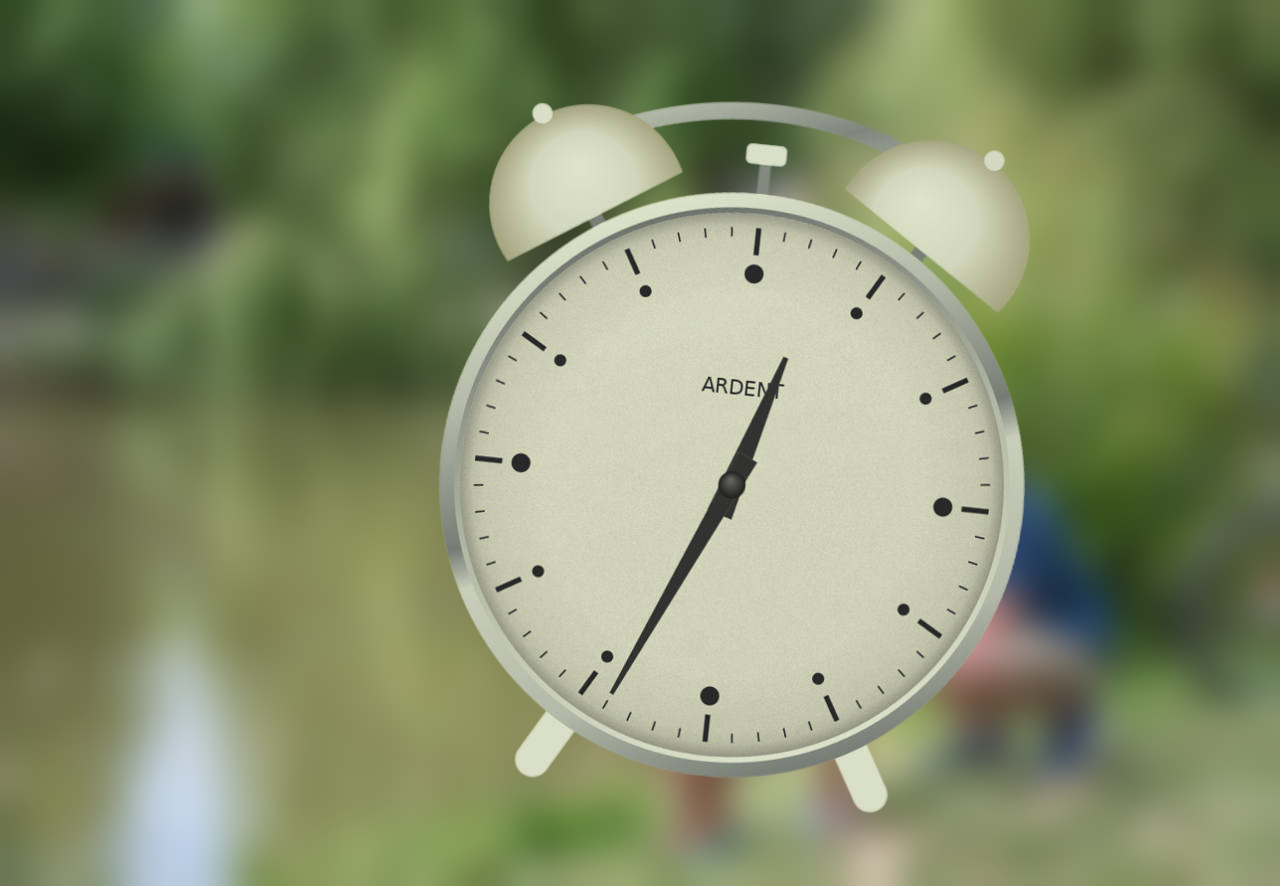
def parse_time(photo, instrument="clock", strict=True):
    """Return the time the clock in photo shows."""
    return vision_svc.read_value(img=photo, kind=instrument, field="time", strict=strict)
12:34
